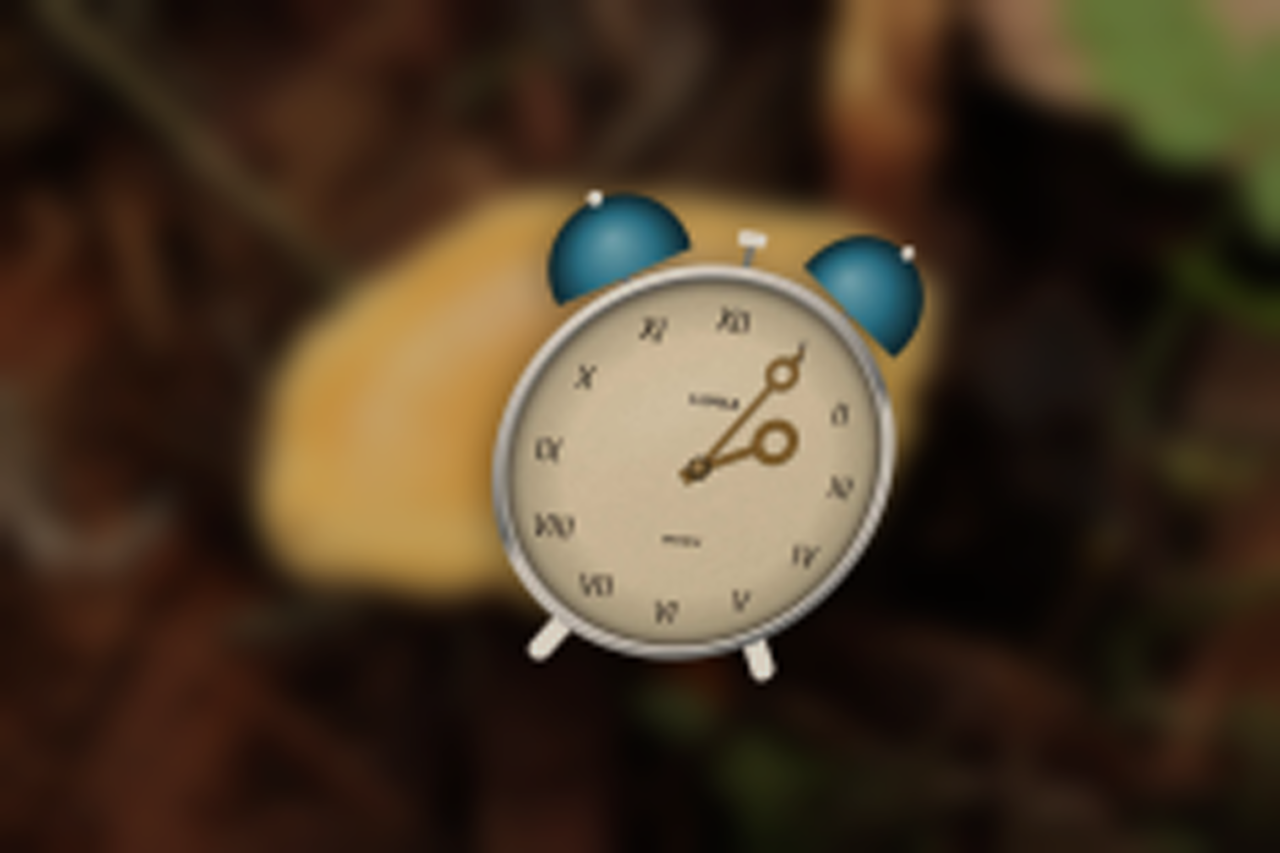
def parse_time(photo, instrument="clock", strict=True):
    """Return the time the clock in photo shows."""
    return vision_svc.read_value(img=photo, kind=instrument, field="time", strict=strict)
2:05
